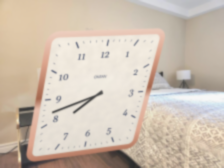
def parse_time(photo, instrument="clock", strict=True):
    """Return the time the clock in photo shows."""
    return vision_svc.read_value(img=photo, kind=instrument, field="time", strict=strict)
7:42
